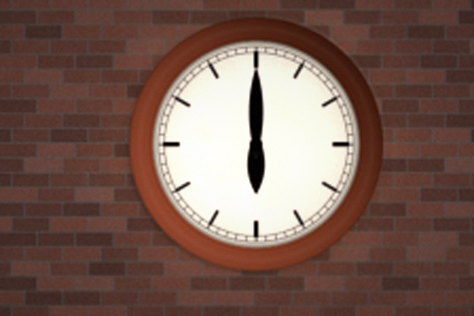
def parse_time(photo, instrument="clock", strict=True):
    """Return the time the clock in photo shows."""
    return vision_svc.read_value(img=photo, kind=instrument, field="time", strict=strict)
6:00
